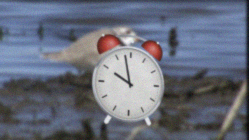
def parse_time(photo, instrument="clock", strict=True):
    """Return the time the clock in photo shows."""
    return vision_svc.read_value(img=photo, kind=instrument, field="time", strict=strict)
9:58
